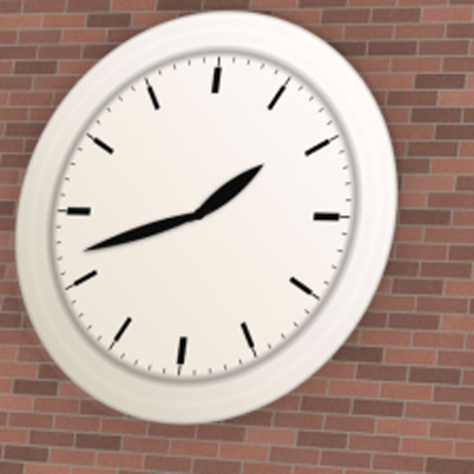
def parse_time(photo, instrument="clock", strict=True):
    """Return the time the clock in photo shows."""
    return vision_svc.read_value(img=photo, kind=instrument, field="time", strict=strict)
1:42
